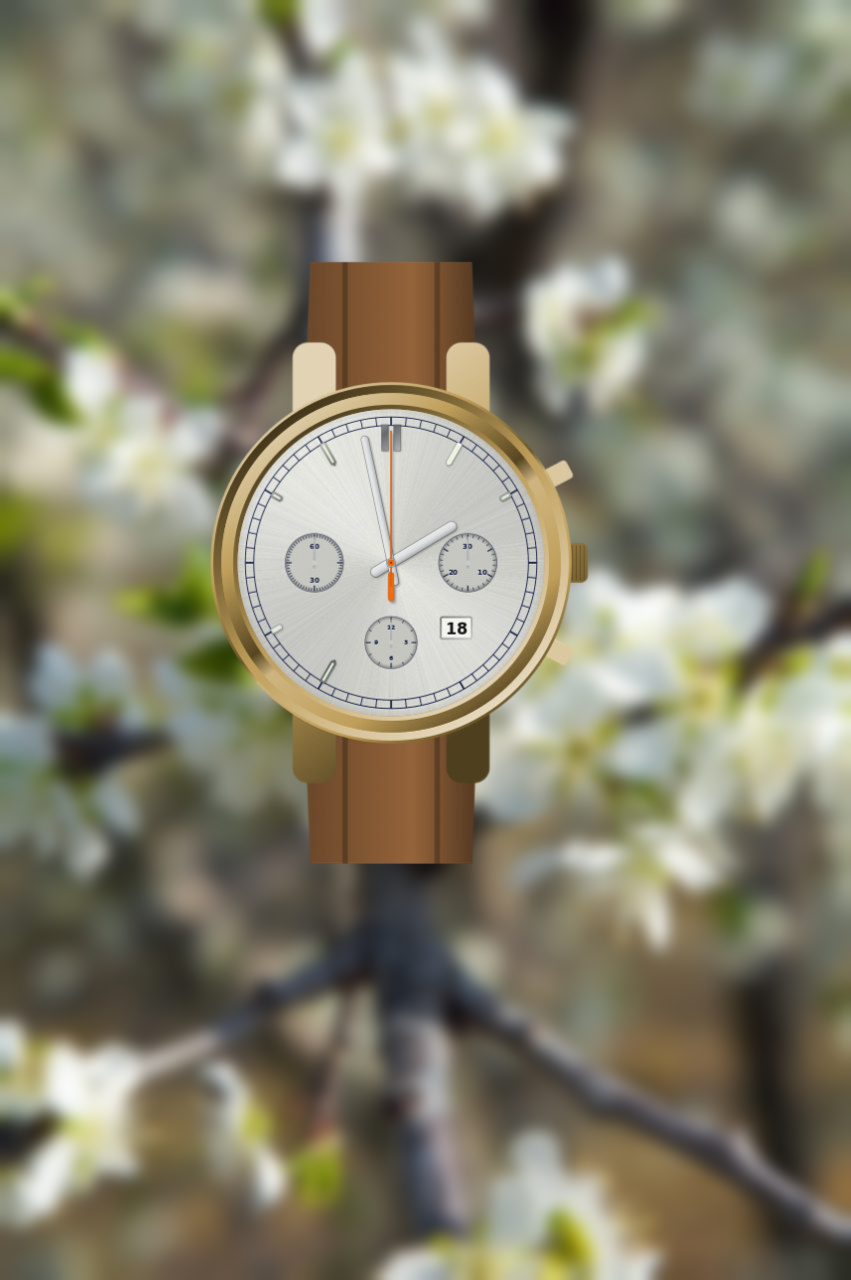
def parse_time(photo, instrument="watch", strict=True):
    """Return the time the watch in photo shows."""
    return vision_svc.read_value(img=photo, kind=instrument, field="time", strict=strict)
1:58
